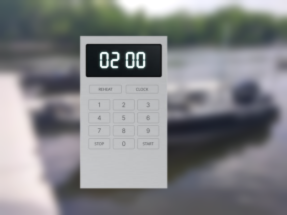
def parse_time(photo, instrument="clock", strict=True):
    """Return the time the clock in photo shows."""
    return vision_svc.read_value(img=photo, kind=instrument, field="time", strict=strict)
2:00
